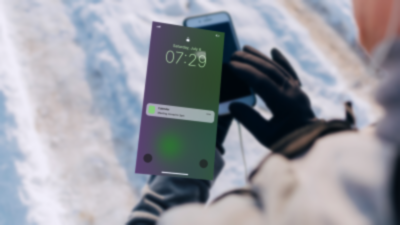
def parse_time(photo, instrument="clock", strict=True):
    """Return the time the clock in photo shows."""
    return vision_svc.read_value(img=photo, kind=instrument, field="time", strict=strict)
7:29
